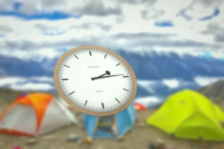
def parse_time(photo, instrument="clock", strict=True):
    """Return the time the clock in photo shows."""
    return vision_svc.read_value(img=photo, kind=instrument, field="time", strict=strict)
2:14
